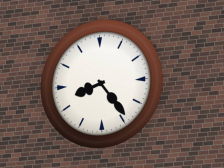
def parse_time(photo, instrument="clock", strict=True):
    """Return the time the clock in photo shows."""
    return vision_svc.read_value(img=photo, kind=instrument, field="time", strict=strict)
8:24
